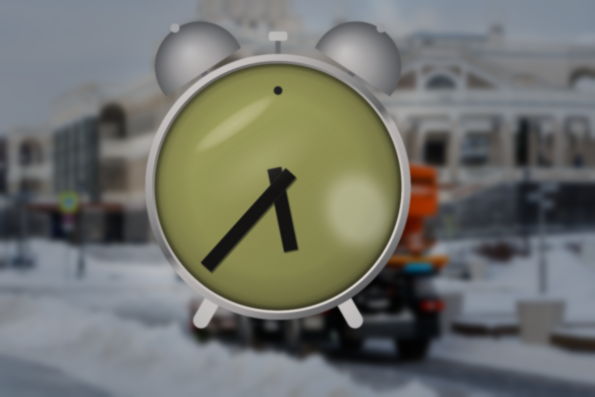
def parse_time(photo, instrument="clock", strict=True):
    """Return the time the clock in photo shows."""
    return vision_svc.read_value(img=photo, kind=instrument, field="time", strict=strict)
5:37
